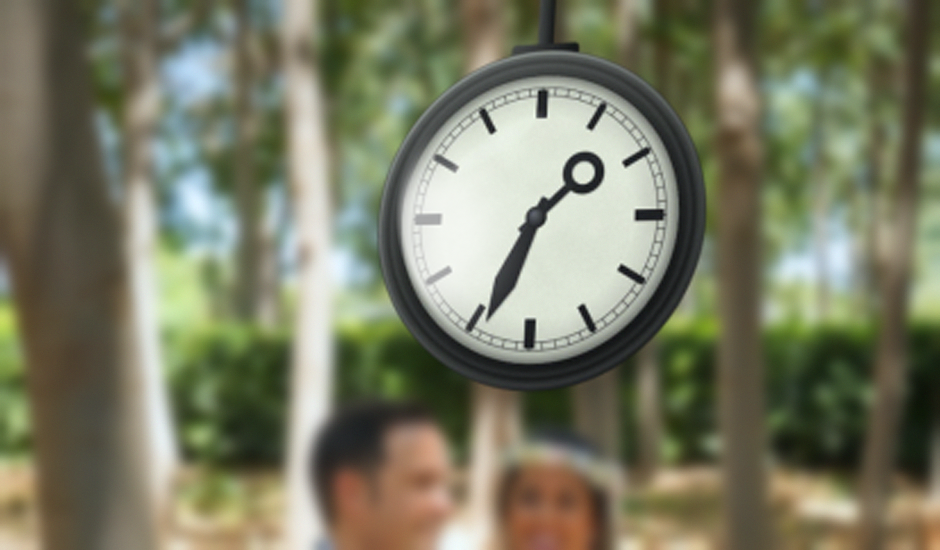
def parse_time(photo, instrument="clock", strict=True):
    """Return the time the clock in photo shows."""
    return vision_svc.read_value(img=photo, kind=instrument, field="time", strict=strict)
1:34
